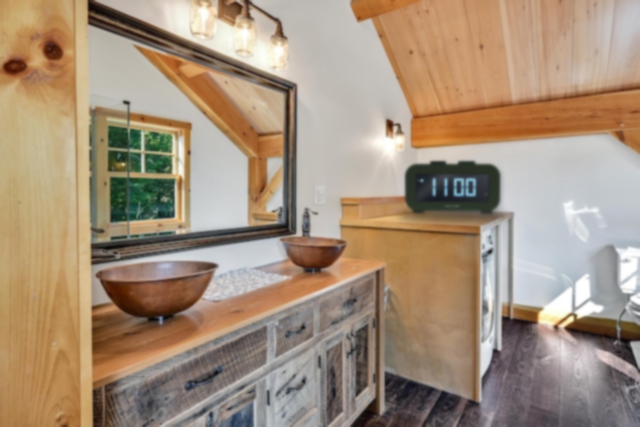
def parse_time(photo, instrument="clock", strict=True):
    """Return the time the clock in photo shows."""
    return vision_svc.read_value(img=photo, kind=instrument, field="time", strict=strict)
11:00
